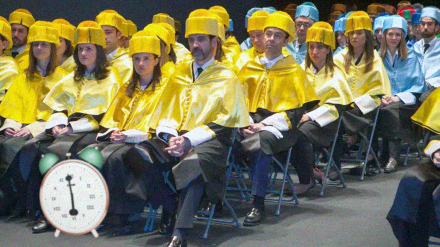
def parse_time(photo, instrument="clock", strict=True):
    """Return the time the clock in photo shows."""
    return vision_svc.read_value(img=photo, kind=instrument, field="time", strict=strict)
5:59
